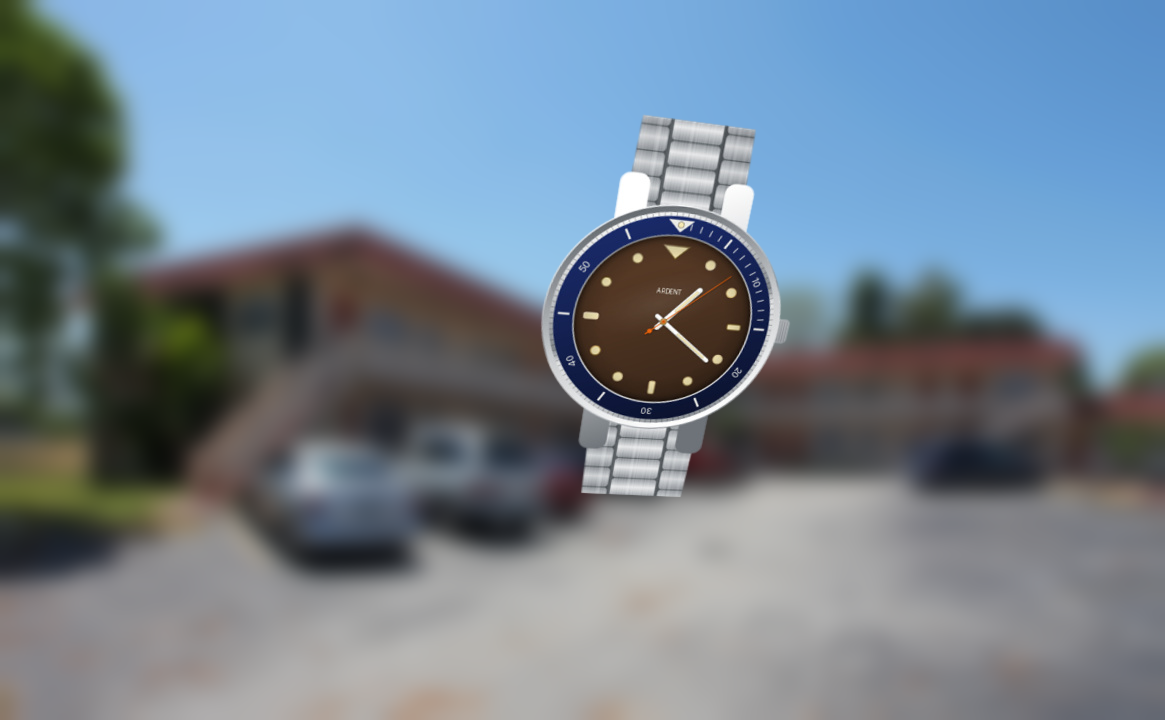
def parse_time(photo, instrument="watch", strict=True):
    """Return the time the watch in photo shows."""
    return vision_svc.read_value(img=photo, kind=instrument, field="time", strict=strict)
1:21:08
